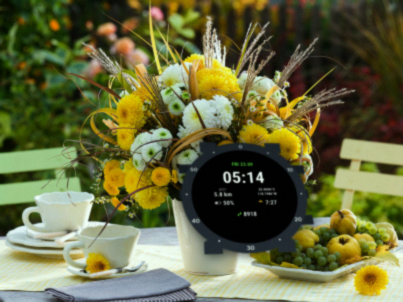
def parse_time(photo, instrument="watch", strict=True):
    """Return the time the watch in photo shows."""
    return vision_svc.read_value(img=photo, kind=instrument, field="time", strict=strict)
5:14
